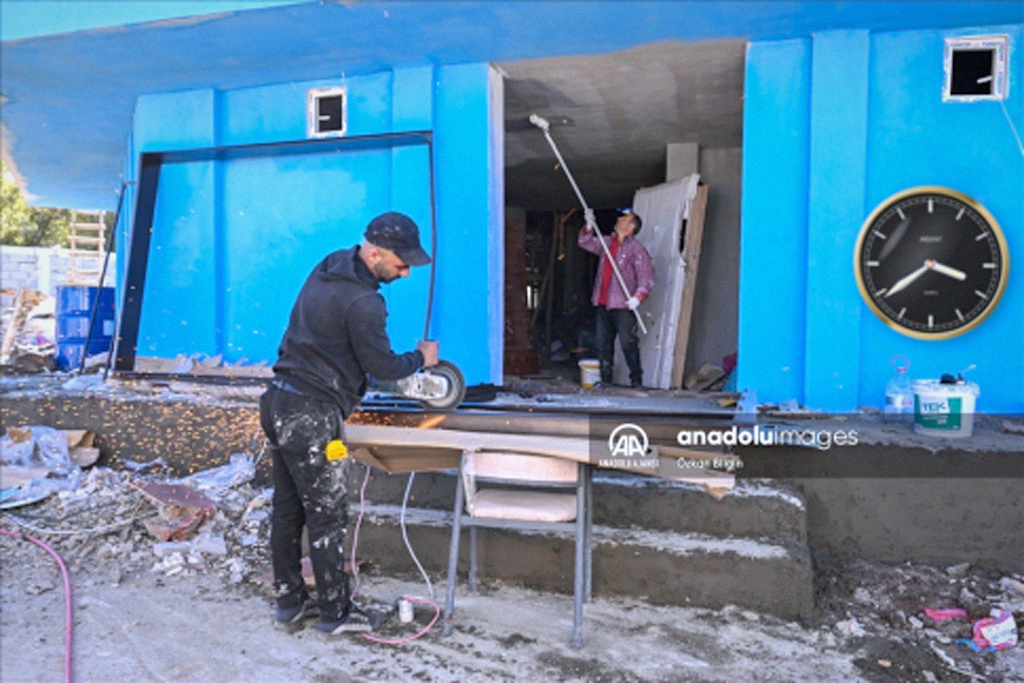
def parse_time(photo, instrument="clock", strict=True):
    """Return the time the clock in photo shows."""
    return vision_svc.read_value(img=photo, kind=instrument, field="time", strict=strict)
3:39
